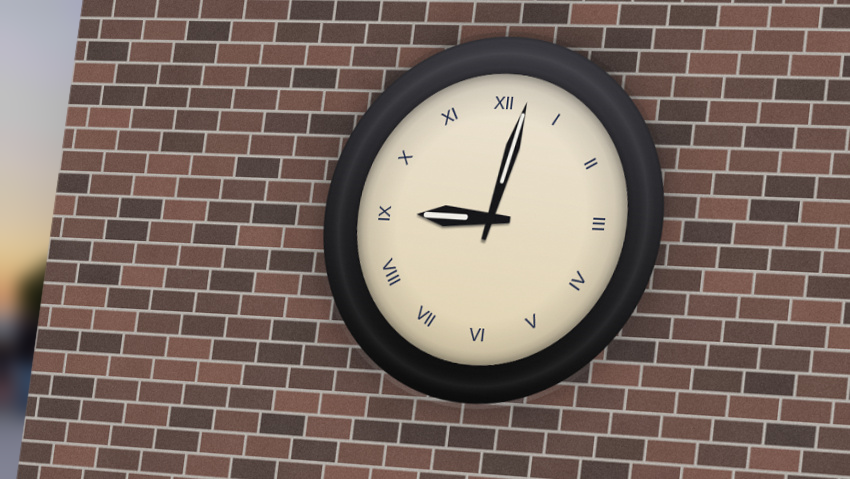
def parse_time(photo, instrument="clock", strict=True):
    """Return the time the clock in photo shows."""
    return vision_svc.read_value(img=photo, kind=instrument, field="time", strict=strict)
9:02
